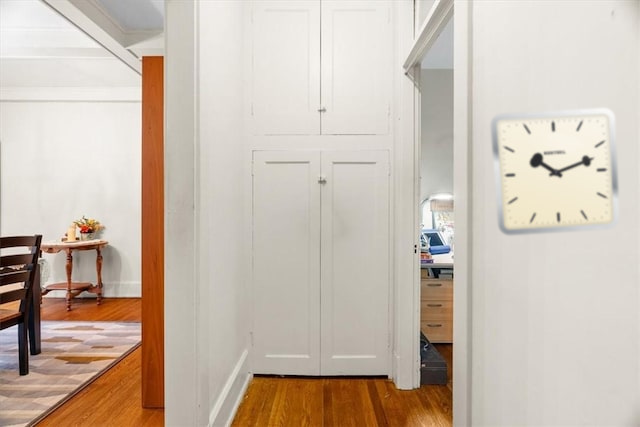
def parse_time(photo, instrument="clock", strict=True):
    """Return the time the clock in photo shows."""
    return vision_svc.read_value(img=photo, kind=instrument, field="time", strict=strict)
10:12
